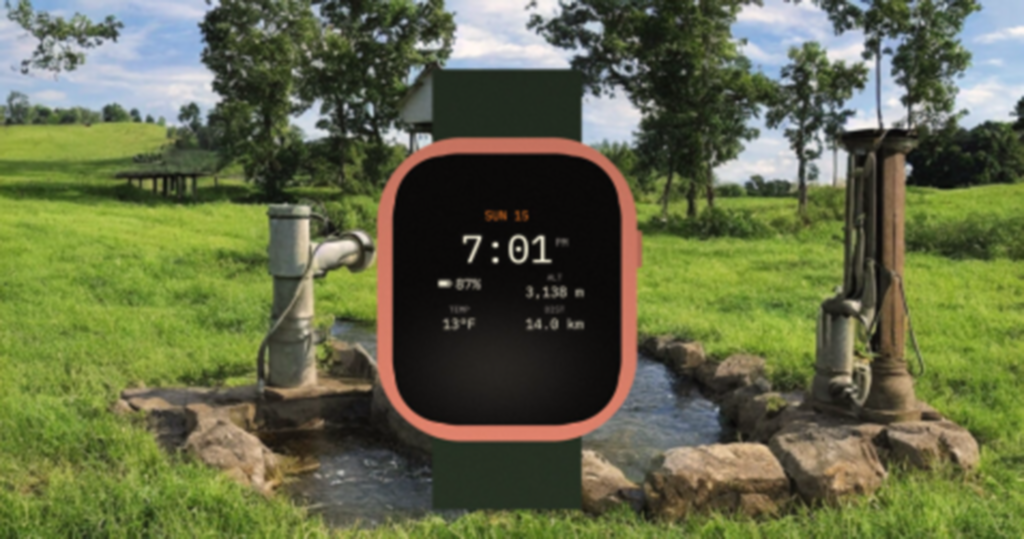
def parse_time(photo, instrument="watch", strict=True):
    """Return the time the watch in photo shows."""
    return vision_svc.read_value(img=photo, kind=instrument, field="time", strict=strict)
7:01
